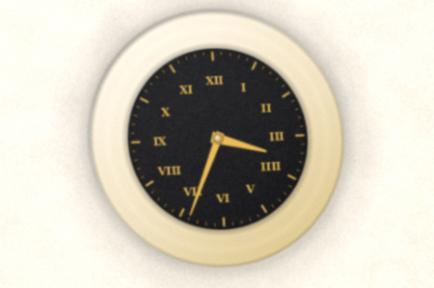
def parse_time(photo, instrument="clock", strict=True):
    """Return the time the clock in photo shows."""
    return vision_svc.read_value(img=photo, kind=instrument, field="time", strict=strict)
3:34
